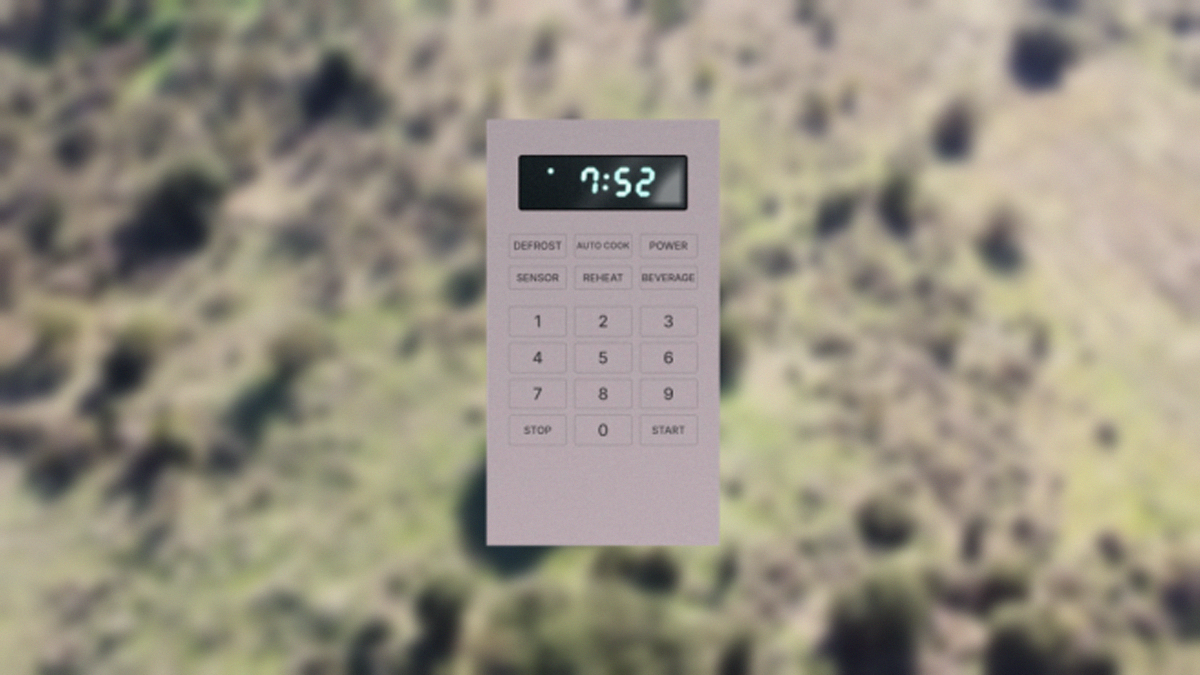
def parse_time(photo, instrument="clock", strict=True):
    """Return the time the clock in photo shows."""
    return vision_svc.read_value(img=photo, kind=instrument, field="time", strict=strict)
7:52
